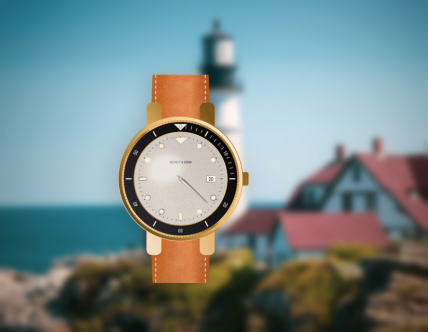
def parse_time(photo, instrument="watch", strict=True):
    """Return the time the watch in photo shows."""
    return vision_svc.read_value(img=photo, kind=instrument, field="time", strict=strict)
4:22
